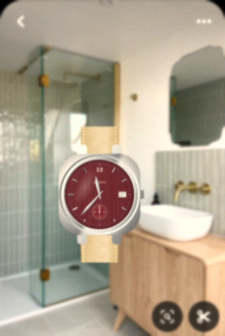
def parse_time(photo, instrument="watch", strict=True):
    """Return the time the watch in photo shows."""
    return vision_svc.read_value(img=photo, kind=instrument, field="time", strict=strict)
11:37
